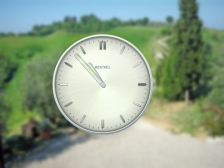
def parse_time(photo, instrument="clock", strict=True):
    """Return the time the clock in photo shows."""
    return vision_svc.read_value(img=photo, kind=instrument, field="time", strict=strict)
10:53
